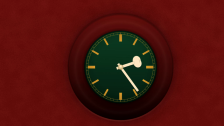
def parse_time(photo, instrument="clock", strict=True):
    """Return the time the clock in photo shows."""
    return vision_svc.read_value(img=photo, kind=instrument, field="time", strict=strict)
2:24
